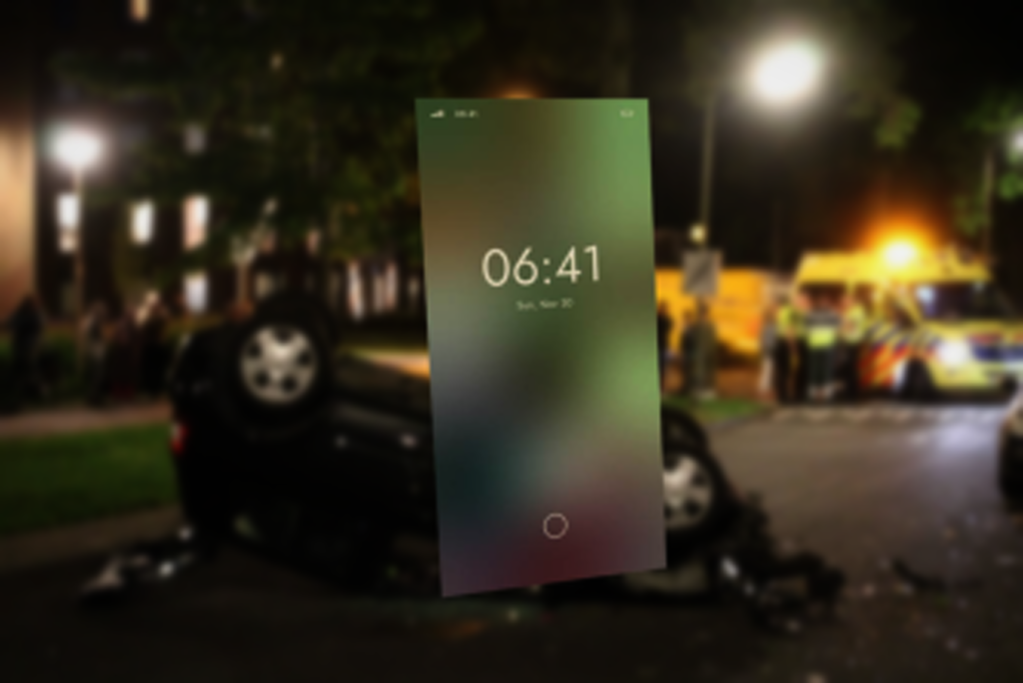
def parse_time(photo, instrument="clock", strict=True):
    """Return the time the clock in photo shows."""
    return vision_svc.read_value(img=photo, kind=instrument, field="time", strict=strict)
6:41
